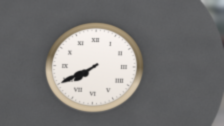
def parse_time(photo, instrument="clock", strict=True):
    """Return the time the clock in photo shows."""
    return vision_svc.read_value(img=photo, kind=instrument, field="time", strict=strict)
7:40
